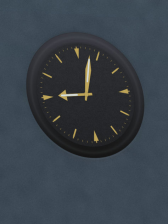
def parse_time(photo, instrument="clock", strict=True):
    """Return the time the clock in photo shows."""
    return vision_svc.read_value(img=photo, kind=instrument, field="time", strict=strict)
9:03
